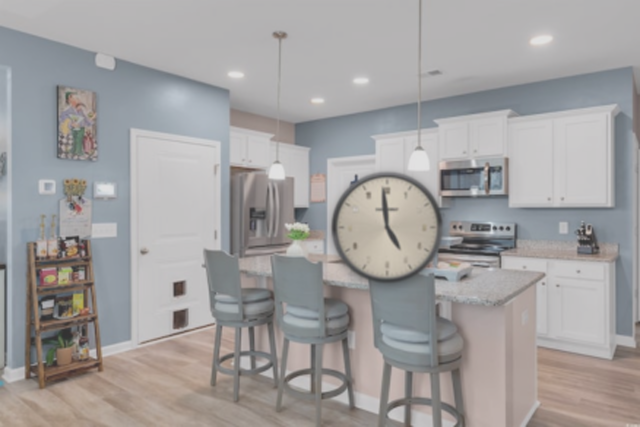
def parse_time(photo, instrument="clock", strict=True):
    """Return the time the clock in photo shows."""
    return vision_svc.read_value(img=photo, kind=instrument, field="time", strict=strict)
4:59
